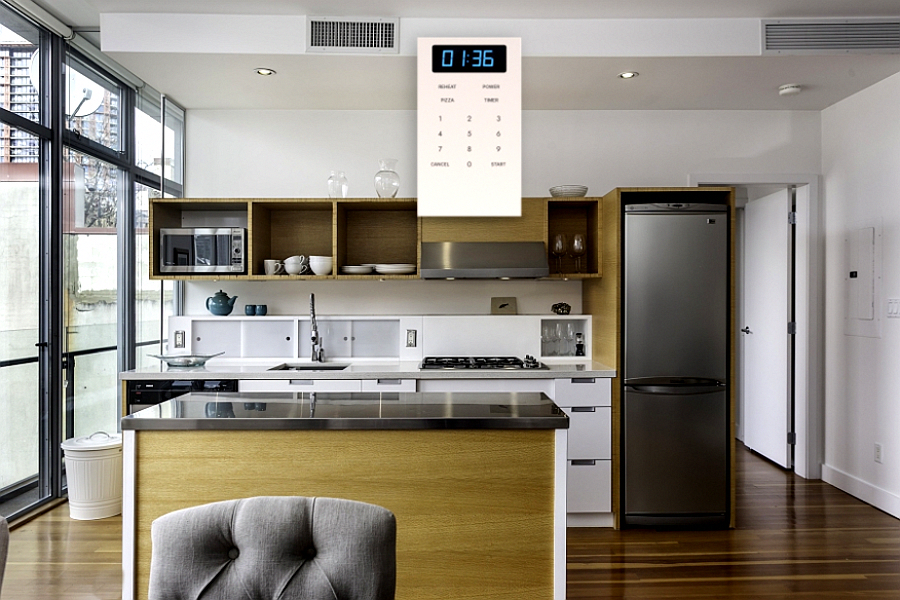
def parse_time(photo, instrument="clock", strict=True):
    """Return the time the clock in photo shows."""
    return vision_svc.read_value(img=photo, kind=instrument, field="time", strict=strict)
1:36
